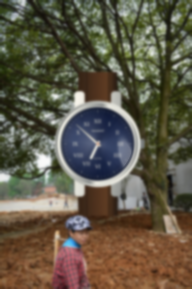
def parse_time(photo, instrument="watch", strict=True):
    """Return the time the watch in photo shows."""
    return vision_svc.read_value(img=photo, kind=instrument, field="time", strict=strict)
6:52
